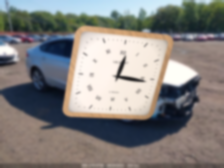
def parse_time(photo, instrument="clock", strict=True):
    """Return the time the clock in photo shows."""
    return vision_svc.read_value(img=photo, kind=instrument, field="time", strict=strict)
12:16
